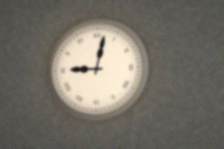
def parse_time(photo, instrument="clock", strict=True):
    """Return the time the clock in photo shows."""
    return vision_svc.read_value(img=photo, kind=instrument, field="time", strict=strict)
9:02
